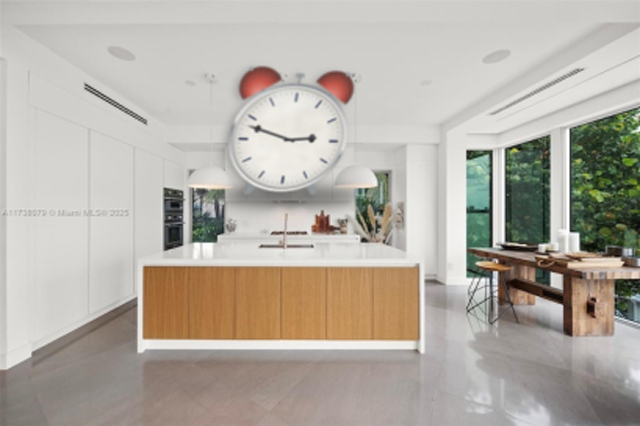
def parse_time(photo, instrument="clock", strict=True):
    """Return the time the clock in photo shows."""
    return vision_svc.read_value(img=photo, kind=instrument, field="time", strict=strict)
2:48
